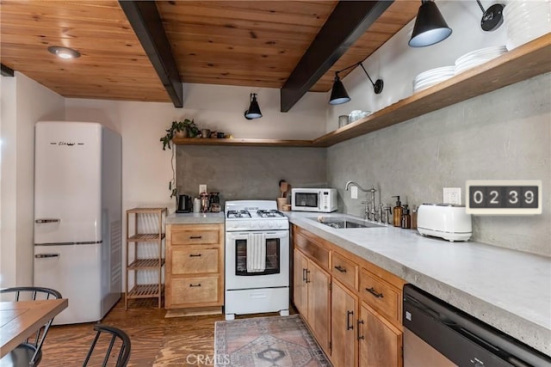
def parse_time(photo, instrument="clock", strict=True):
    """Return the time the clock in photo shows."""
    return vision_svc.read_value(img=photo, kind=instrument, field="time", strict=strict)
2:39
